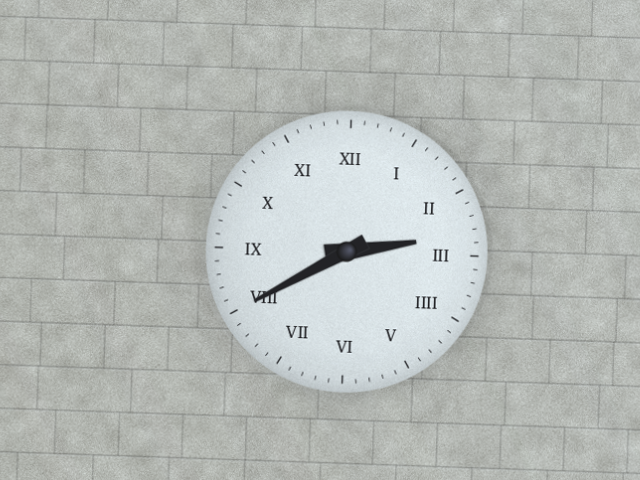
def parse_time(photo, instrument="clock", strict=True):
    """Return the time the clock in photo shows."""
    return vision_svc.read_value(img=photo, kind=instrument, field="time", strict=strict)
2:40
